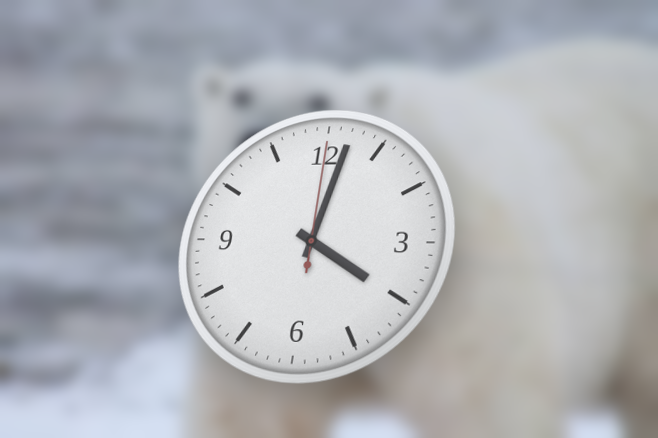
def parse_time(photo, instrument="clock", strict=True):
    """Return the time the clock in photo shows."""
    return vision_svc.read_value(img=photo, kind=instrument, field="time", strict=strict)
4:02:00
